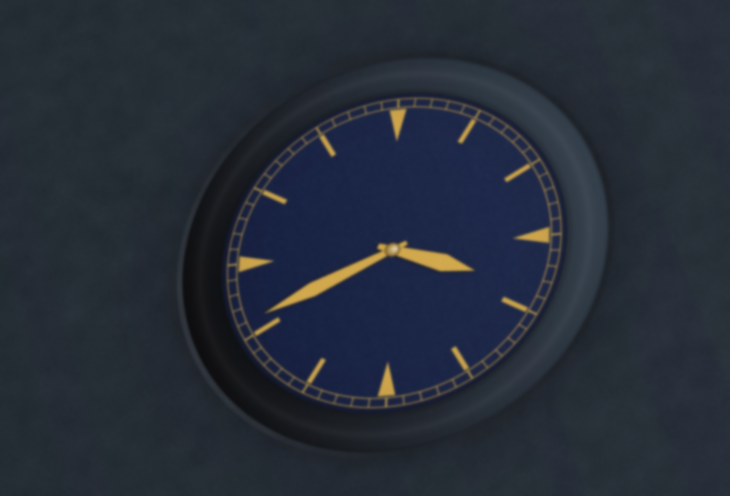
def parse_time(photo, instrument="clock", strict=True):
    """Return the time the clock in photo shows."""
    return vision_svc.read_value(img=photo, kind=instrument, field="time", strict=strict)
3:41
